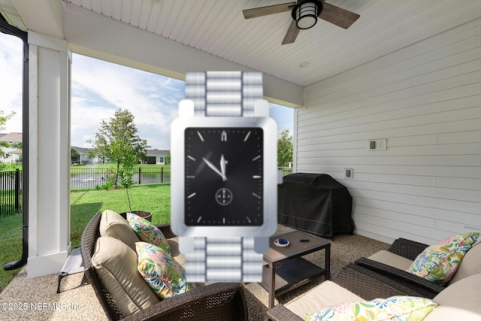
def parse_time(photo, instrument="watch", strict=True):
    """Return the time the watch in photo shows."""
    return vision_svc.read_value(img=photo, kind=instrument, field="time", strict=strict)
11:52
